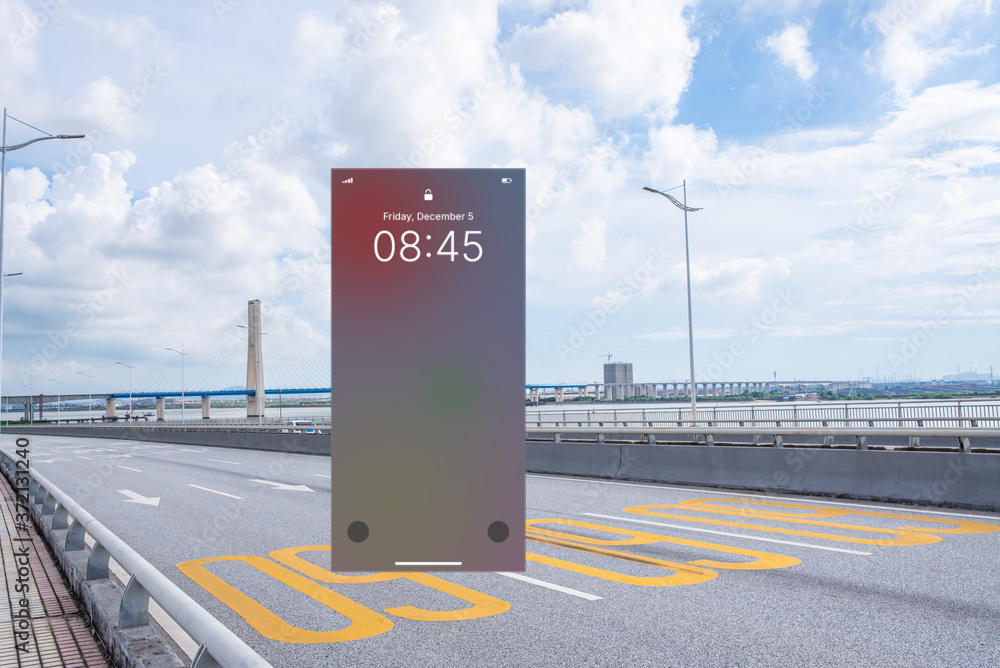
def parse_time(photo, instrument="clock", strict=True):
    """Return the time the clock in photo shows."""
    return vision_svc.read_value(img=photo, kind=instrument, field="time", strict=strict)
8:45
